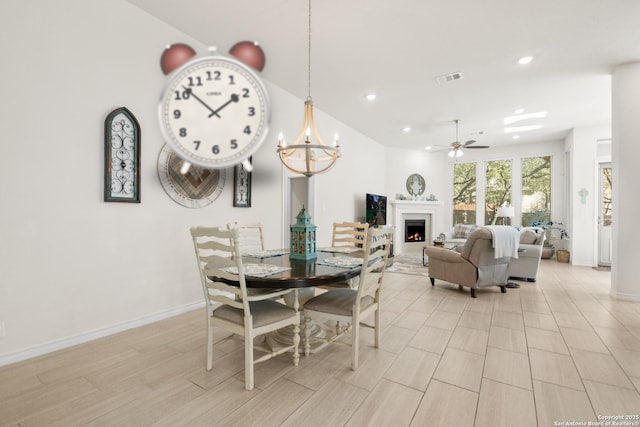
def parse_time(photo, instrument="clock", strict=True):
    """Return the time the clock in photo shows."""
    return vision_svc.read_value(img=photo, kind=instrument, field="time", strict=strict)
1:52
